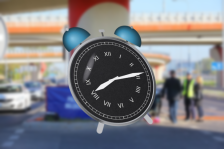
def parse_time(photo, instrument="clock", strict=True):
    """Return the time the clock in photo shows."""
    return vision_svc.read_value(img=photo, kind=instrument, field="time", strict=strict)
8:14
